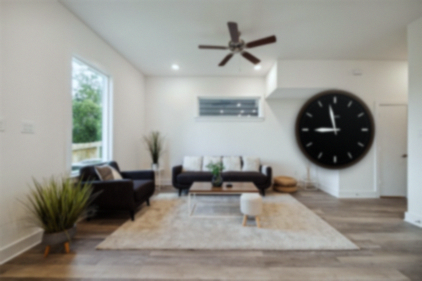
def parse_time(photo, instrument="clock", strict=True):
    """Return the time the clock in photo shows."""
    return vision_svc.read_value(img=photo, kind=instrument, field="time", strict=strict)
8:58
